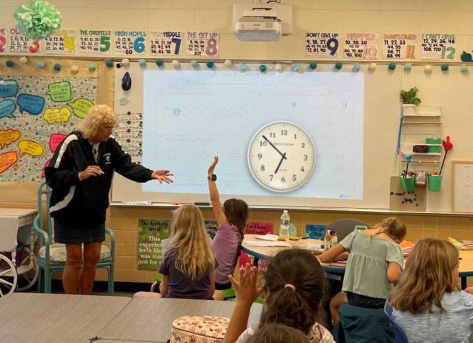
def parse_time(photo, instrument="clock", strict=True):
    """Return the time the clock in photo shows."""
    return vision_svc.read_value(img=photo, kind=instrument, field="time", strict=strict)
6:52
